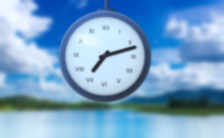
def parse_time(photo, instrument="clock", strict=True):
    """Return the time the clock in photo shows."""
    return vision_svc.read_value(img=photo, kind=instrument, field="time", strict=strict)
7:12
